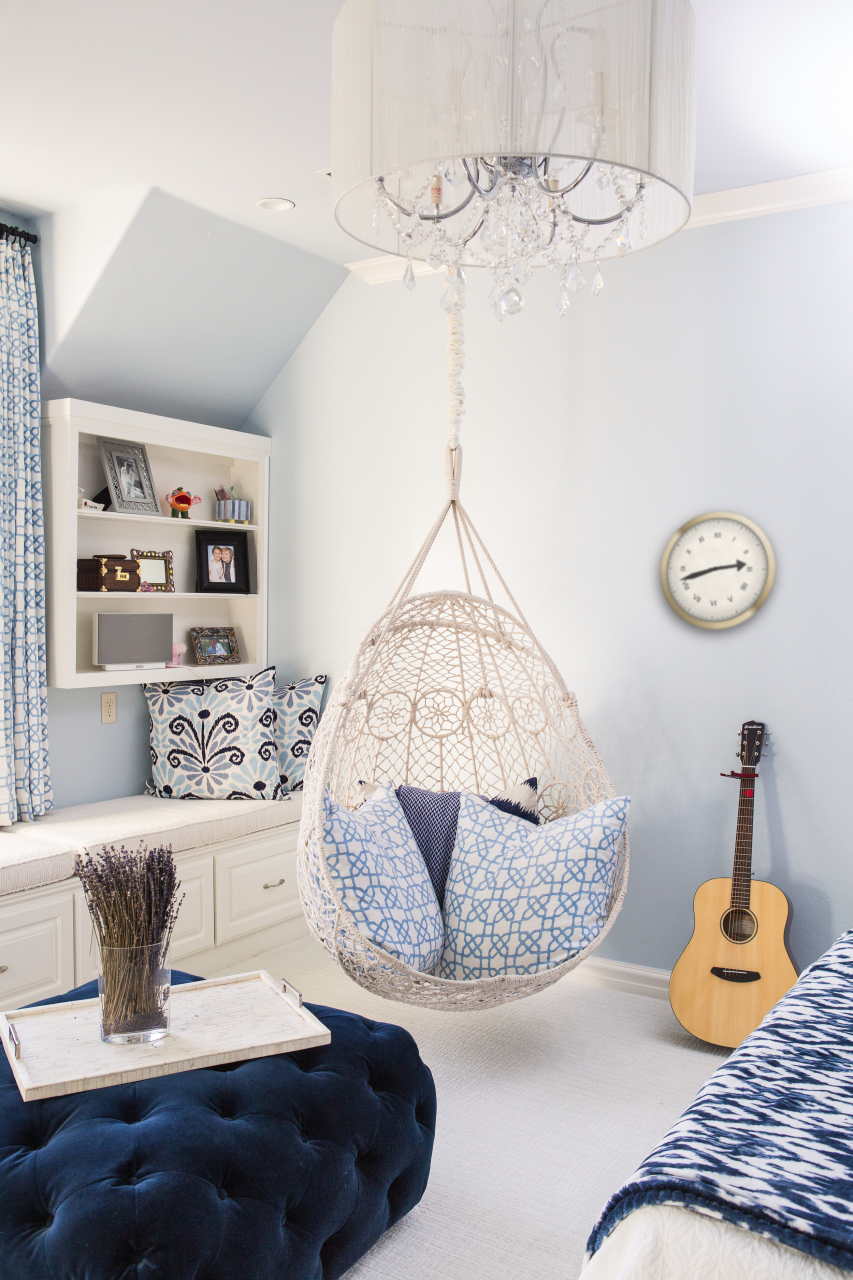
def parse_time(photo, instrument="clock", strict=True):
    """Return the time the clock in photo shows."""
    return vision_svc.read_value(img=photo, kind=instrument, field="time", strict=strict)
2:42
